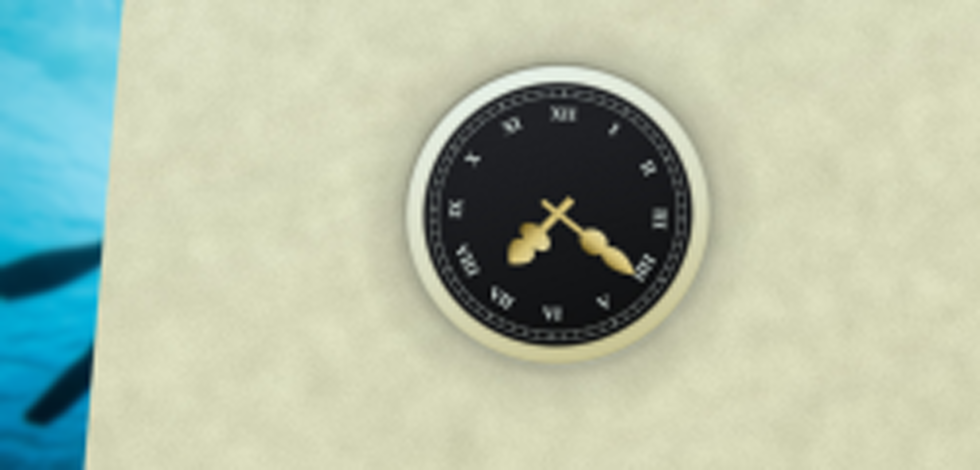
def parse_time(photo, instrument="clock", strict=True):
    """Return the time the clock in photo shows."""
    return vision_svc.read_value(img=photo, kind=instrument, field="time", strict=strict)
7:21
